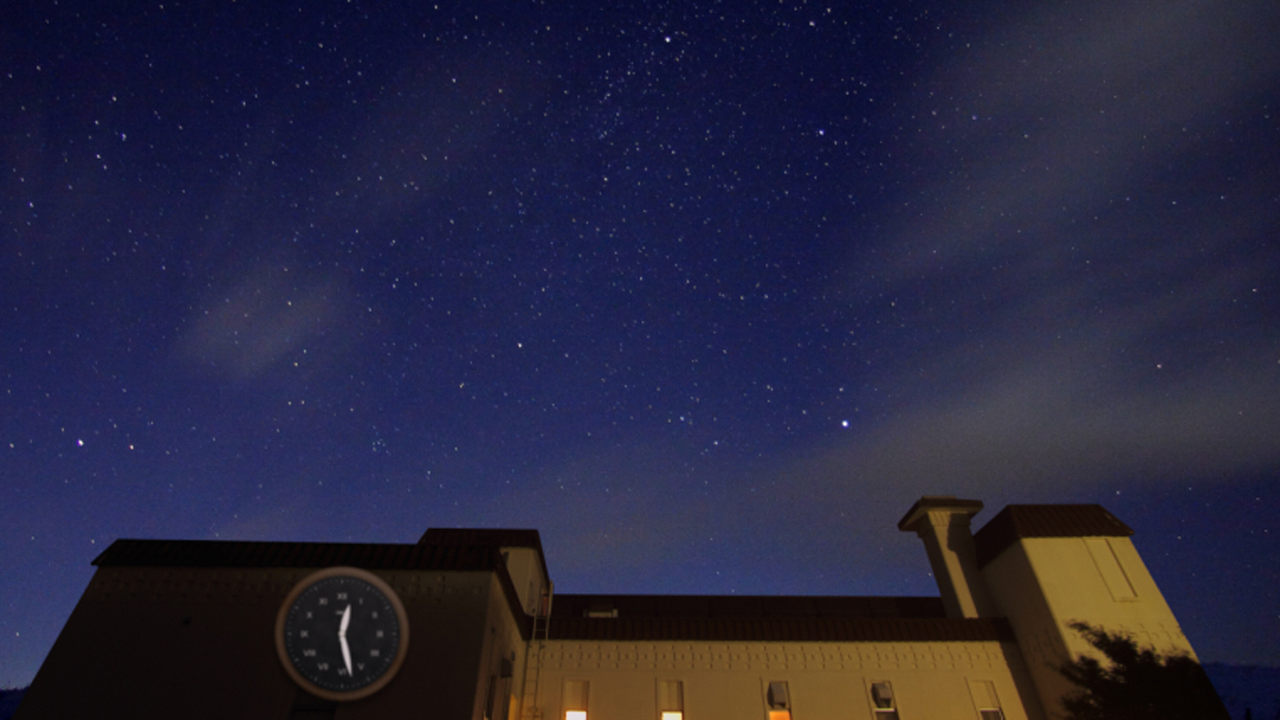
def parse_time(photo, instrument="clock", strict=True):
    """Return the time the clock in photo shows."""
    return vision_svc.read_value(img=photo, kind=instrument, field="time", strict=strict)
12:28
